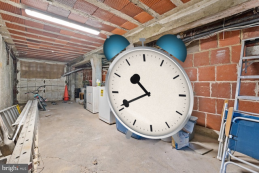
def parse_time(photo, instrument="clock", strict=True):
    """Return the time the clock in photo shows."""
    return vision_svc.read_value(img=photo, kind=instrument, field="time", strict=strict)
10:41
